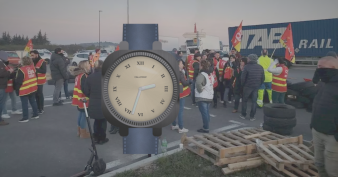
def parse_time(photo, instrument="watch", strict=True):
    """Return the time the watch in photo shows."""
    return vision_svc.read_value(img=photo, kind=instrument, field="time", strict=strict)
2:33
